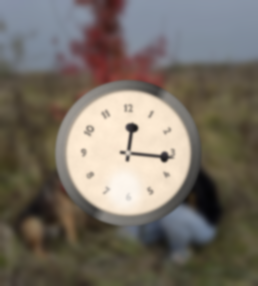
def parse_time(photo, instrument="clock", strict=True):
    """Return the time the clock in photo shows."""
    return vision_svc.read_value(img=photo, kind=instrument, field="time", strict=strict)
12:16
